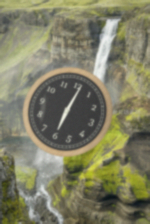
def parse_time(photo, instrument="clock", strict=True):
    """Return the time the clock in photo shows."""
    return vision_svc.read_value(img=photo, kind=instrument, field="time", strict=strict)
6:01
